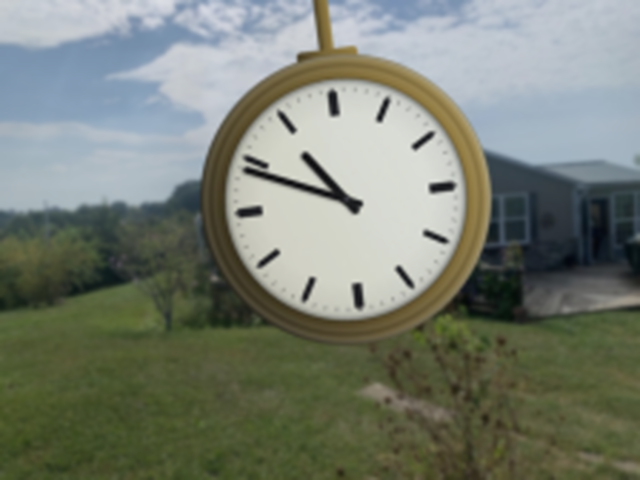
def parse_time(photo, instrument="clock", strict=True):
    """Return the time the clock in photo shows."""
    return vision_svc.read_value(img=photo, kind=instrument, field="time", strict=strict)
10:49
